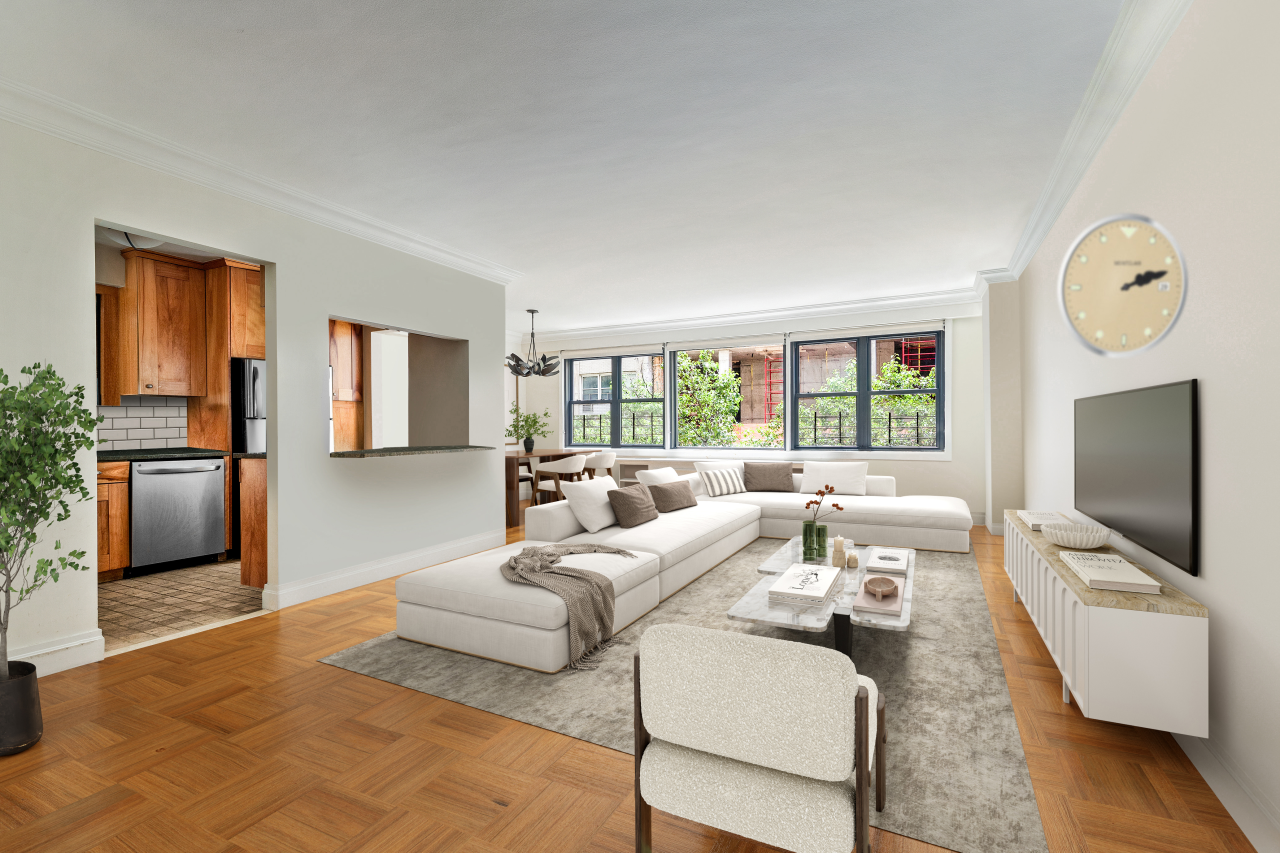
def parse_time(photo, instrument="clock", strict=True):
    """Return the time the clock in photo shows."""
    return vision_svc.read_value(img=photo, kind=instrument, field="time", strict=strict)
2:12
